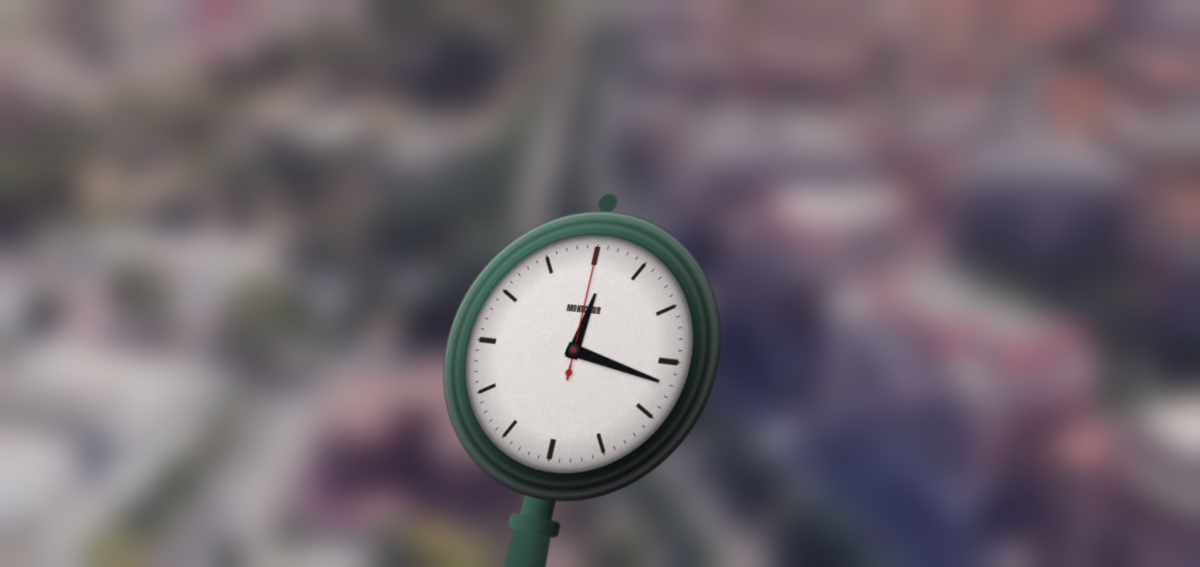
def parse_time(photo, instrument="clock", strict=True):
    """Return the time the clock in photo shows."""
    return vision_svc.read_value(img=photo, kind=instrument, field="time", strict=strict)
12:17:00
